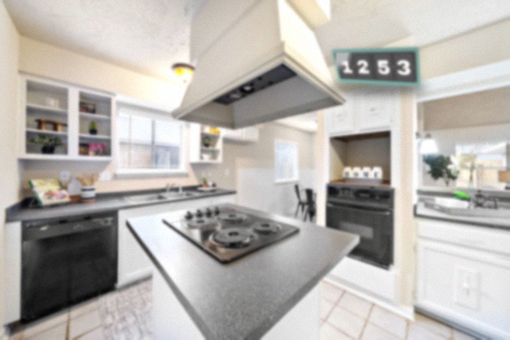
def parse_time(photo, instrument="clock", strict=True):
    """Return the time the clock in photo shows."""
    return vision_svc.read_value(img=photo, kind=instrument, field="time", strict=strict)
12:53
